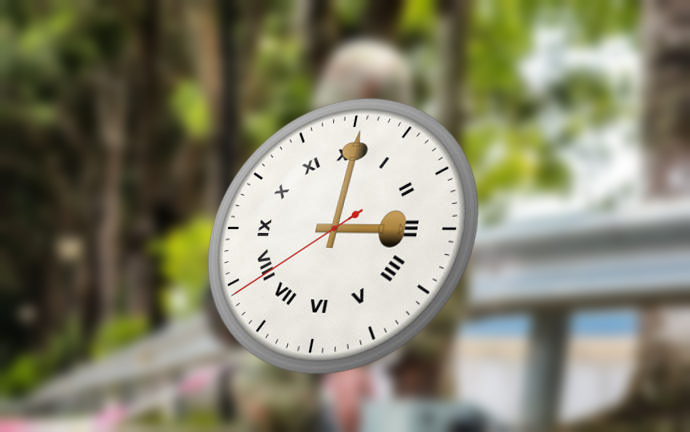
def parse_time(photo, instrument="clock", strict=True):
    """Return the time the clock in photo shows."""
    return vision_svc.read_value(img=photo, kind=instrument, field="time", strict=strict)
3:00:39
